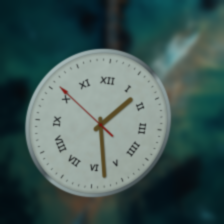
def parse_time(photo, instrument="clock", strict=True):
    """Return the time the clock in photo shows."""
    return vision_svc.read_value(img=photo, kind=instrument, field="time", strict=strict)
1:27:51
